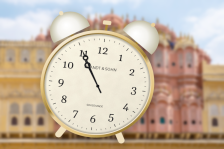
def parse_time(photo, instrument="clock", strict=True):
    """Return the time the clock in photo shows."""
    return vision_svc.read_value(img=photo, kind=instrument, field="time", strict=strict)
10:55
